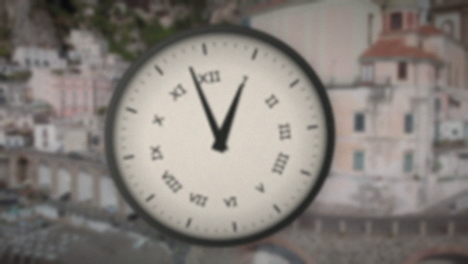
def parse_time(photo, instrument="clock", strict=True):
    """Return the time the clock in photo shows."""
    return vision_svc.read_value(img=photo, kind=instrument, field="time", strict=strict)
12:58
